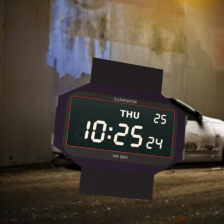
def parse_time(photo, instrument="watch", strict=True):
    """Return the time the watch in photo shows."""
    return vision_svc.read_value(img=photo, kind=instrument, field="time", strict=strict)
10:25:24
